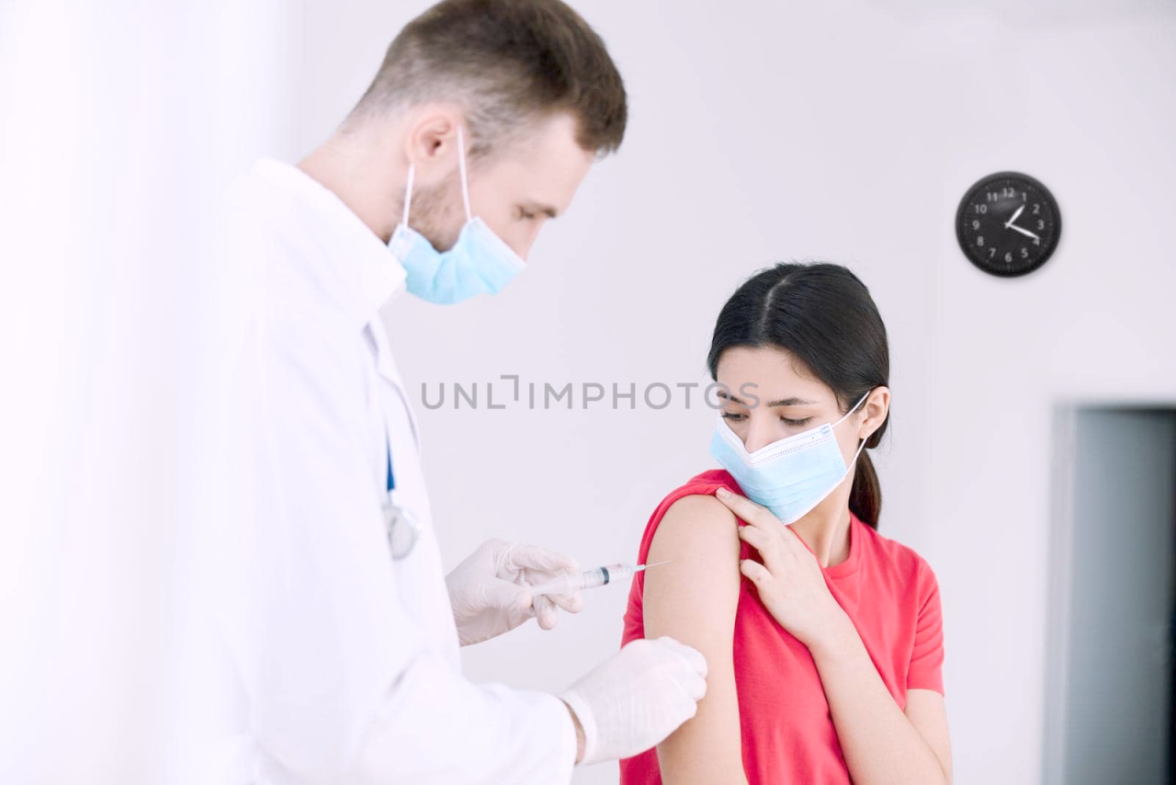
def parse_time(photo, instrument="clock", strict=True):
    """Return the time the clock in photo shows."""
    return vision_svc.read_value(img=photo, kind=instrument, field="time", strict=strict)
1:19
